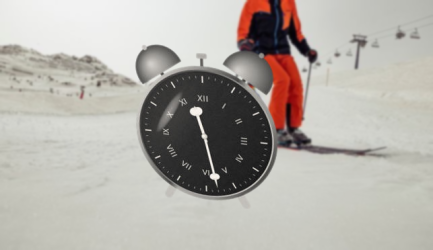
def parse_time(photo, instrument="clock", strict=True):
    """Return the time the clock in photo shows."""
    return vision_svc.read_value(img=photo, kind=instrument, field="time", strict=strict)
11:28
